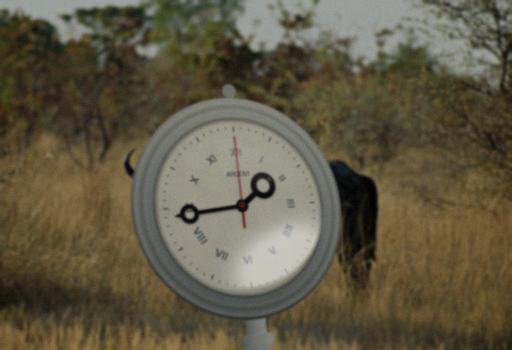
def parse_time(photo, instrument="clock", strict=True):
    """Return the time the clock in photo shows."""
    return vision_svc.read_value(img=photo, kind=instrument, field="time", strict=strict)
1:44:00
